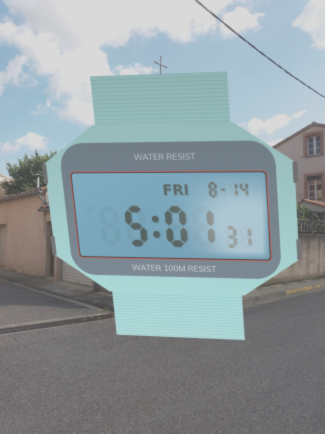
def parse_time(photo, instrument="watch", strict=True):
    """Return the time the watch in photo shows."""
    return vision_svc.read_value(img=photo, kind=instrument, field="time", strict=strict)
5:01:31
